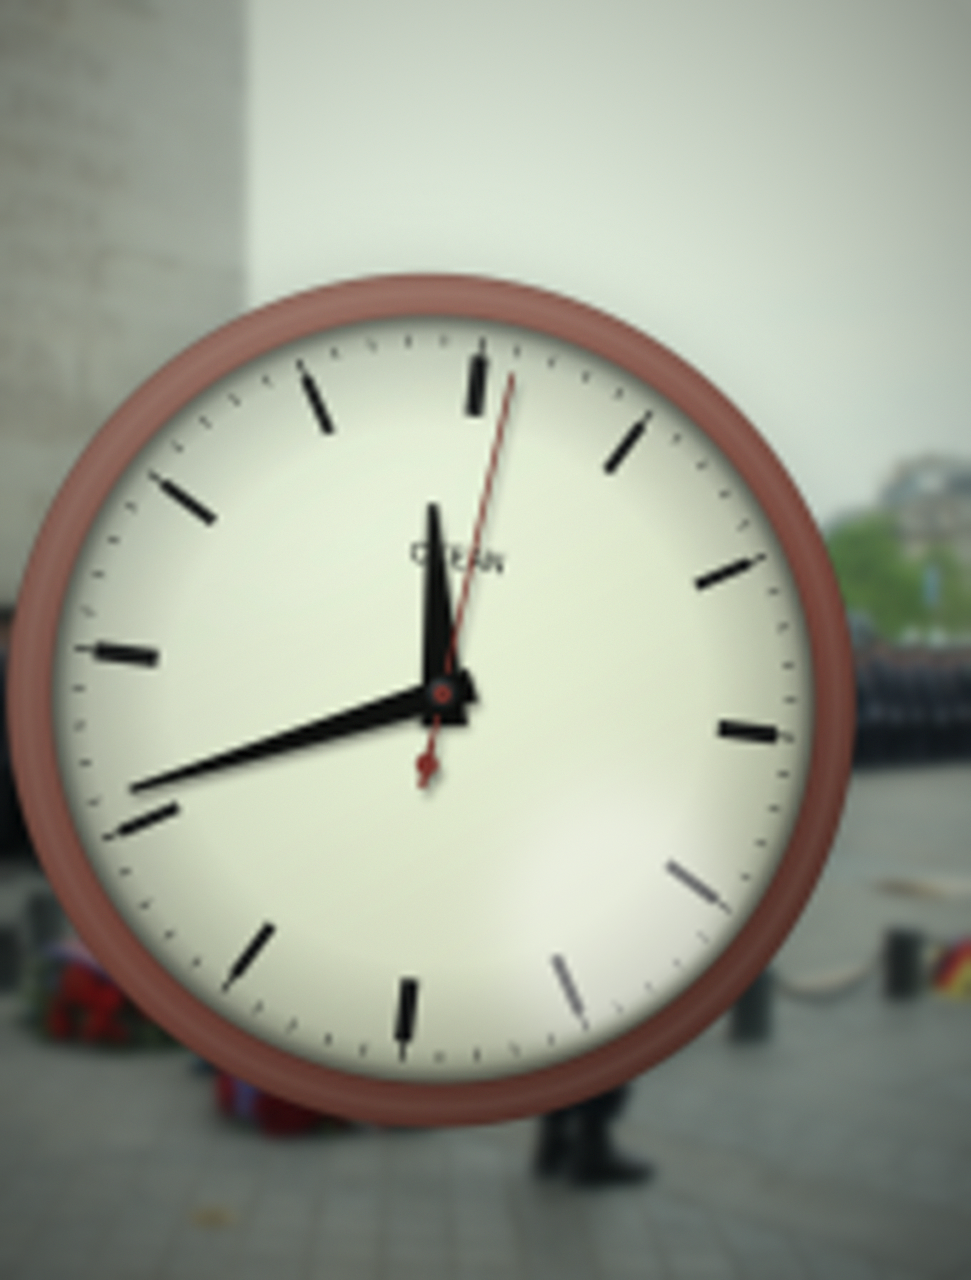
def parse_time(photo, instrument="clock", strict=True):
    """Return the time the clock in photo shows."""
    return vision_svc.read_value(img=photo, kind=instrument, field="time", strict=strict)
11:41:01
